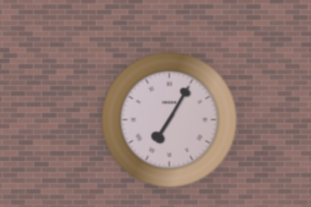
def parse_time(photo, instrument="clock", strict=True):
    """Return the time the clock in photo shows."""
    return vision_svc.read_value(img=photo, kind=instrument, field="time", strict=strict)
7:05
